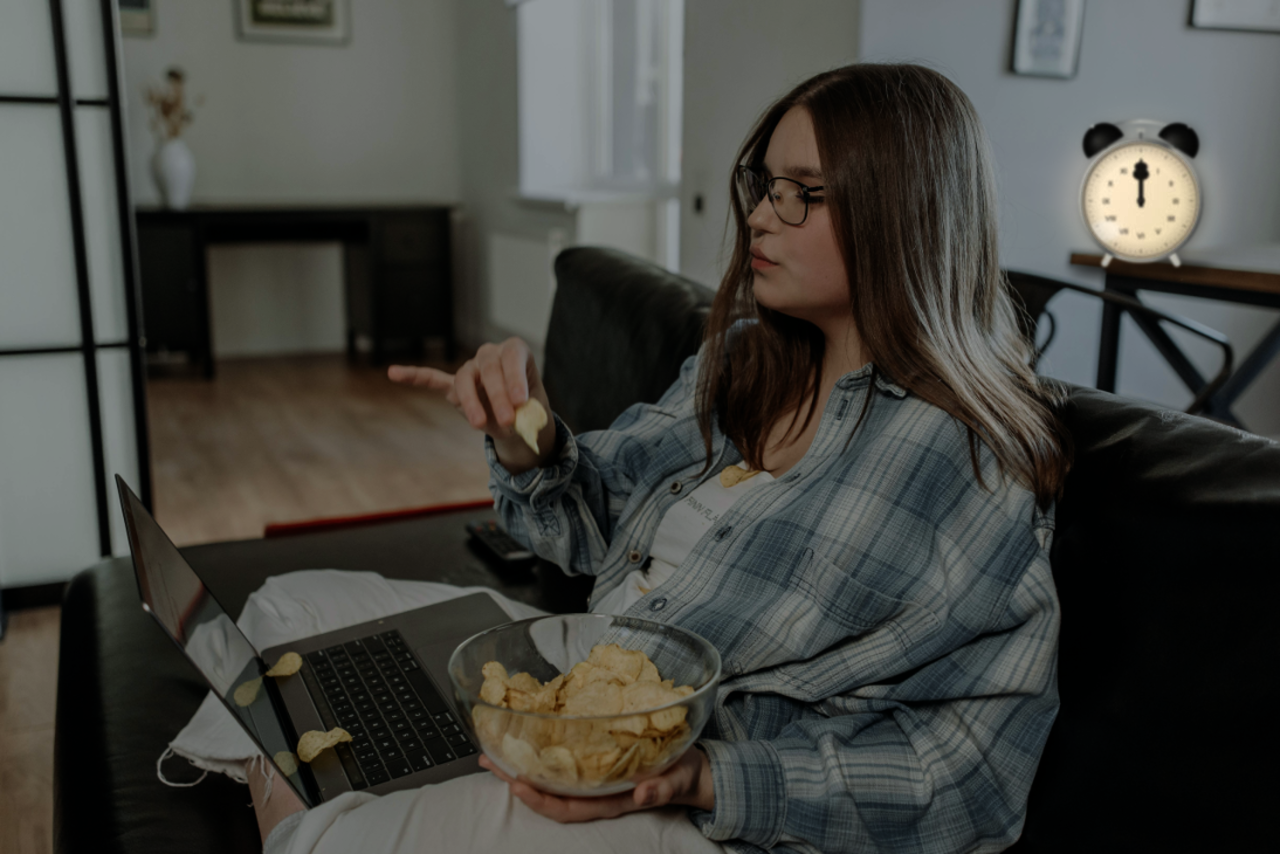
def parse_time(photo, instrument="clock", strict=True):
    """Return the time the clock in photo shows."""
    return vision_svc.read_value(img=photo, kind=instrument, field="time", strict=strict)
12:00
